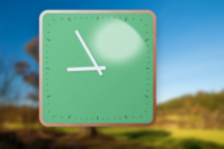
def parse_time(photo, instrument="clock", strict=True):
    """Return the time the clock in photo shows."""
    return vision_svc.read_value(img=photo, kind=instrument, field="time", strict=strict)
8:55
